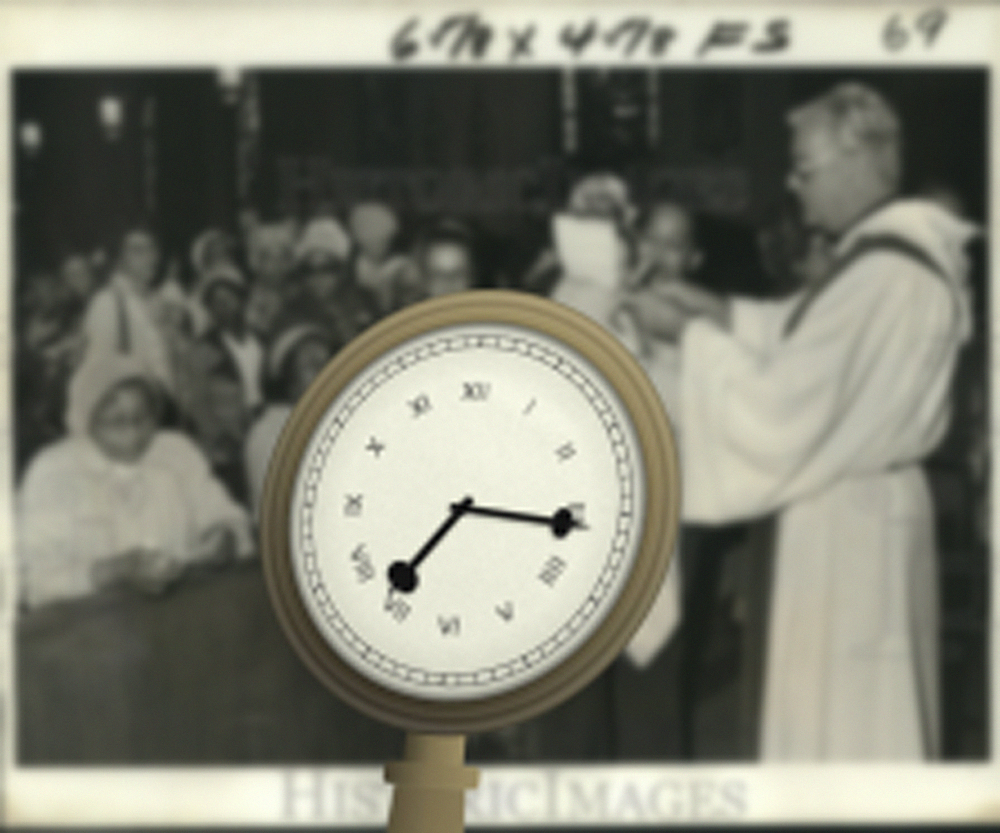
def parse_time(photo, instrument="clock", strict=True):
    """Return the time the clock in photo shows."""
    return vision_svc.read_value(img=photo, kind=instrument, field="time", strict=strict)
7:16
